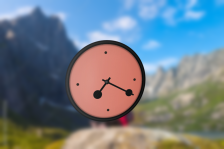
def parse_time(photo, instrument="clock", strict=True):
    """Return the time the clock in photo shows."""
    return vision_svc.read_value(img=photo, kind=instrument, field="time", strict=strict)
7:20
